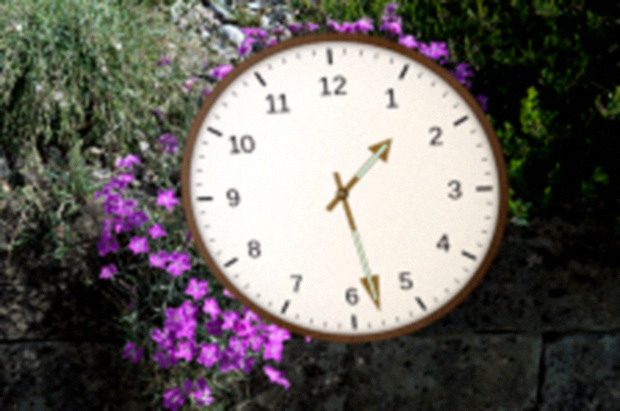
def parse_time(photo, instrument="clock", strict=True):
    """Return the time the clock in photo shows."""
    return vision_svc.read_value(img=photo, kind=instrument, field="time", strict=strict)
1:28
